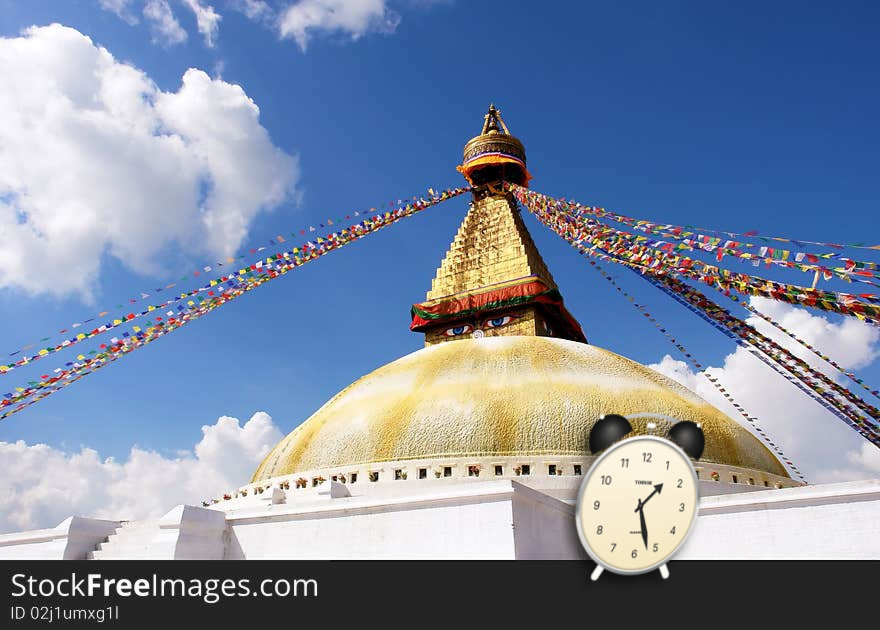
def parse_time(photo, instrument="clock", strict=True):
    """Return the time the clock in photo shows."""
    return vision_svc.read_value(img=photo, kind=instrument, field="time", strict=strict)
1:27
